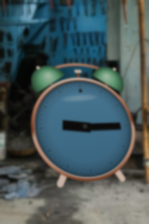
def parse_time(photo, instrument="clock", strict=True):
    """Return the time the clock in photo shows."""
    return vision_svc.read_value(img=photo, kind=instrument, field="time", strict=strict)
9:15
